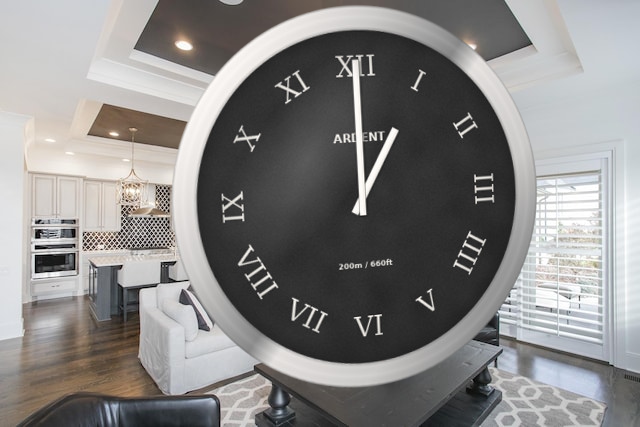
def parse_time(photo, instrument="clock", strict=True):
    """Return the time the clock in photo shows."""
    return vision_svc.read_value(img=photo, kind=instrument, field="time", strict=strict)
1:00
